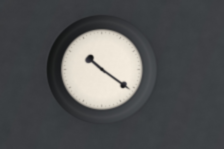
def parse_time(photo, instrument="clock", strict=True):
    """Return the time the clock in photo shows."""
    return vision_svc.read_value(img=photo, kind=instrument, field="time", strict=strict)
10:21
